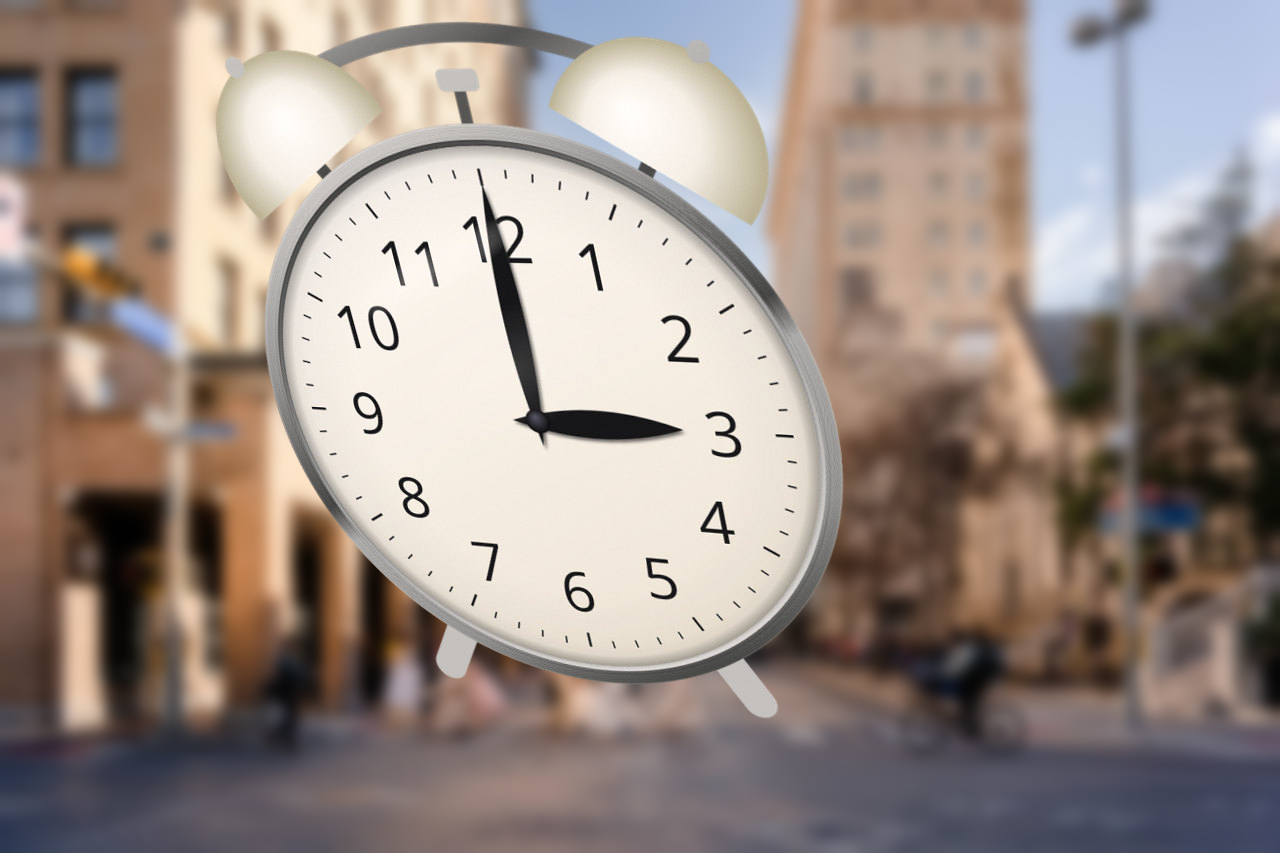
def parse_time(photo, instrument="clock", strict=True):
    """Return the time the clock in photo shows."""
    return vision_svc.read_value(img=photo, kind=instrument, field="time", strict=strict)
3:00
